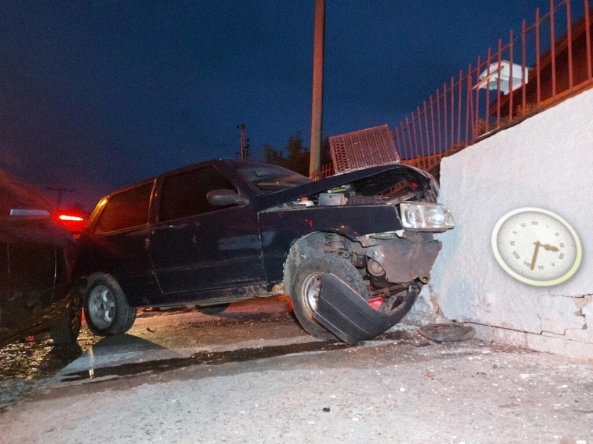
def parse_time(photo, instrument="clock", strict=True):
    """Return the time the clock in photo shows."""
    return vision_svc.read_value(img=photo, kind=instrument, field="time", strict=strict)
3:33
